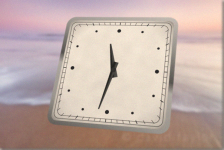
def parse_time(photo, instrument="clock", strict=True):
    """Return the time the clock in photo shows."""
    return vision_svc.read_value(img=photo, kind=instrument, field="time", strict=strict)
11:32
